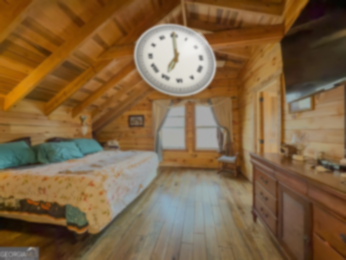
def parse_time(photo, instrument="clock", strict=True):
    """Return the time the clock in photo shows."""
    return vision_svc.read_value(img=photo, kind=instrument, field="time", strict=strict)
7:00
